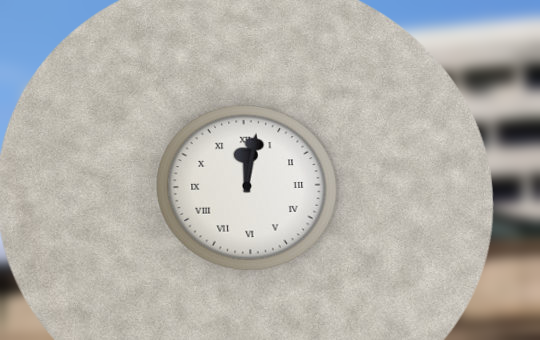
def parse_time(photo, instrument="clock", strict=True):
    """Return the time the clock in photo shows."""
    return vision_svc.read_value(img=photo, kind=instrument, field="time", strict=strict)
12:02
